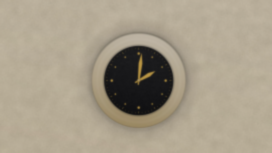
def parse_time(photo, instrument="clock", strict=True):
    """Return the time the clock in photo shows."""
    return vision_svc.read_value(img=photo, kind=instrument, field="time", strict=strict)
2:01
